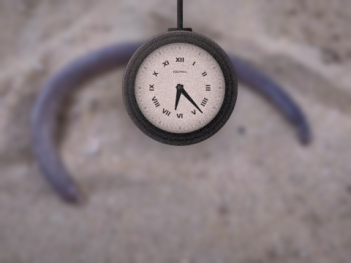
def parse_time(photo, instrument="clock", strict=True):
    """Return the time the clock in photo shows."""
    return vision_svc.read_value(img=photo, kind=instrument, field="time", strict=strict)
6:23
